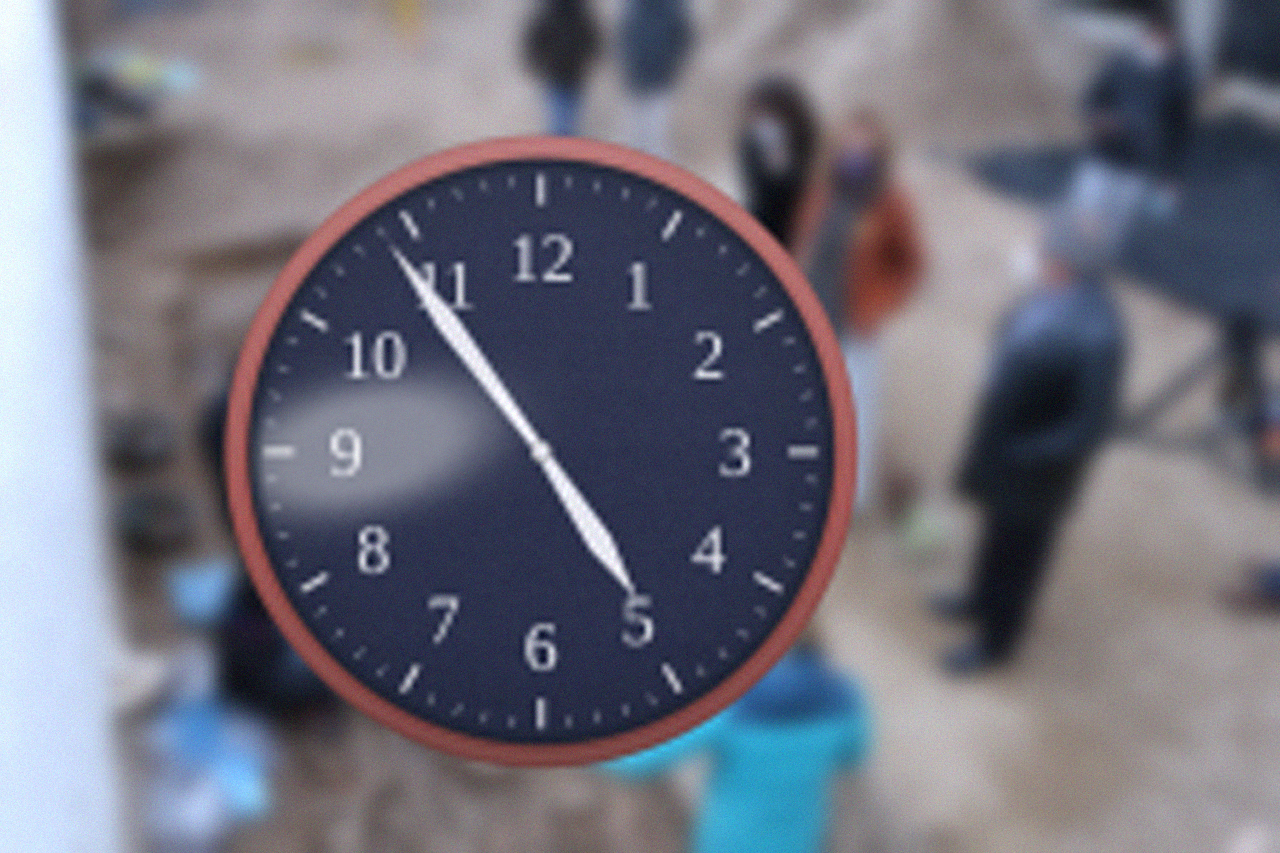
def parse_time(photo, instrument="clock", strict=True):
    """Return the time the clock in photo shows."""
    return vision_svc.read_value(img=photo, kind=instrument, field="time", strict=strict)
4:54
